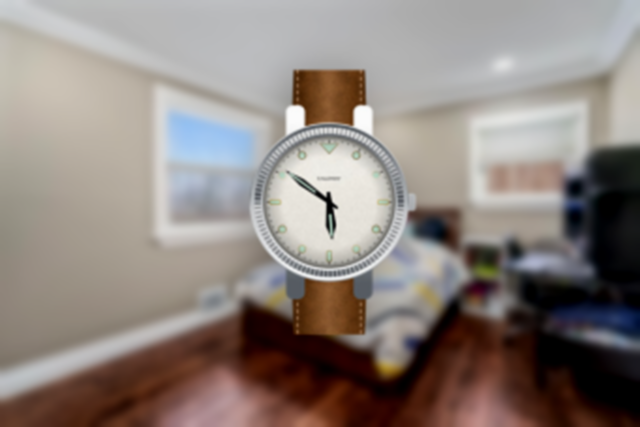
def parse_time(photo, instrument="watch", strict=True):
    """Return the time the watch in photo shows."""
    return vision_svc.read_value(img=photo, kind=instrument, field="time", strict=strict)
5:51
